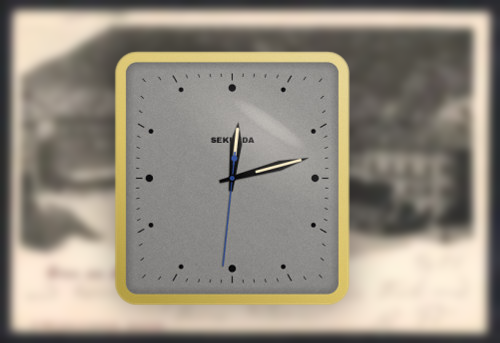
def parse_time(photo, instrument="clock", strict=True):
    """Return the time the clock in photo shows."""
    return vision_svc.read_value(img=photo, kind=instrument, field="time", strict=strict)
12:12:31
